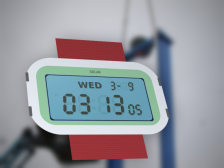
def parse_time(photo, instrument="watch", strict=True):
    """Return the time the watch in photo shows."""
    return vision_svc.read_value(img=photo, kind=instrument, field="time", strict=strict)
3:13:05
